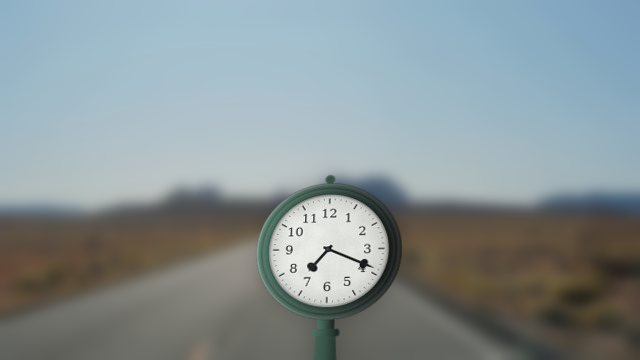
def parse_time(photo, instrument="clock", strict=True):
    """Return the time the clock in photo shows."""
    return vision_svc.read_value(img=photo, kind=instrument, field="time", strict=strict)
7:19
